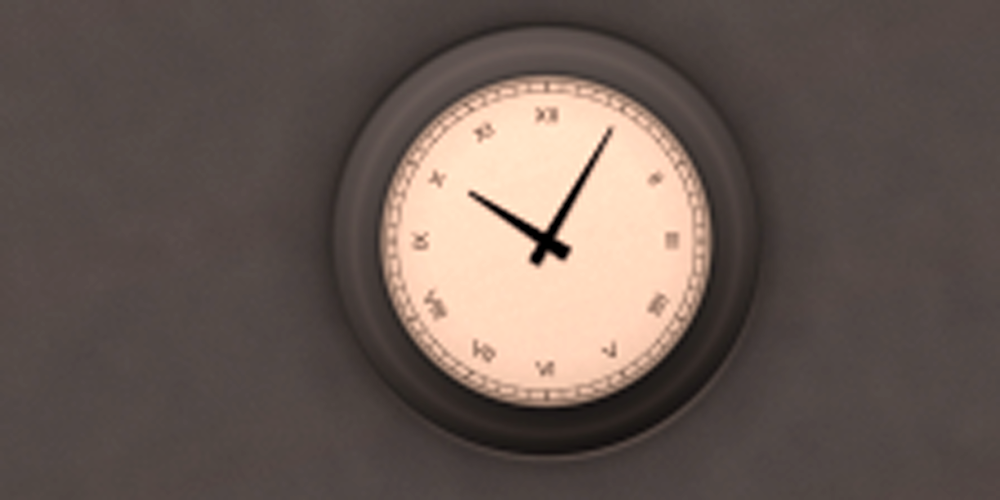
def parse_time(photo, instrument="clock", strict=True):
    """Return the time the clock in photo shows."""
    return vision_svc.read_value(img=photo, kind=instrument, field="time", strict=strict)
10:05
